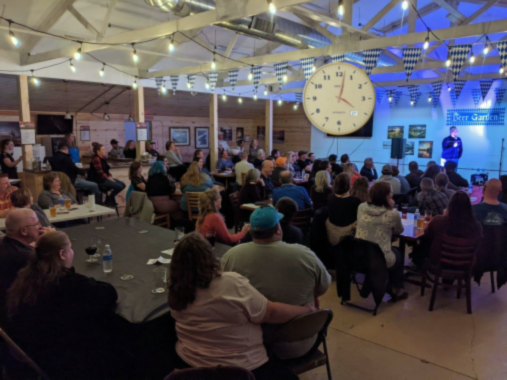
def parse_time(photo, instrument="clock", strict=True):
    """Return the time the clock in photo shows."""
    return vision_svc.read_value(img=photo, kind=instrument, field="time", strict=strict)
4:02
